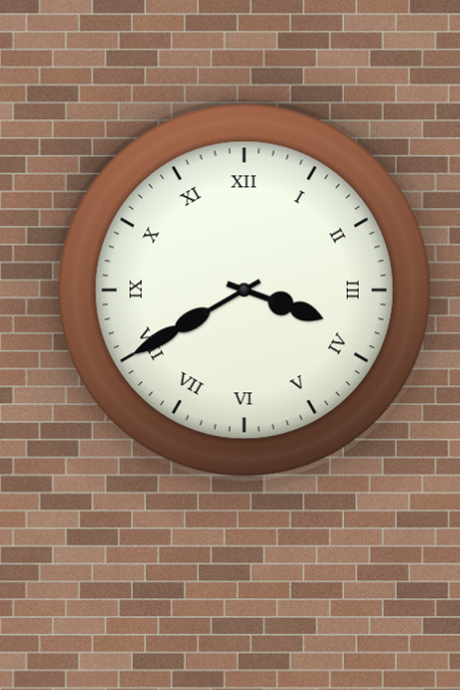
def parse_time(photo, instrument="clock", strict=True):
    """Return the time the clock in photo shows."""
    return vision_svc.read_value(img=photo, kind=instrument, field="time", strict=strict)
3:40
